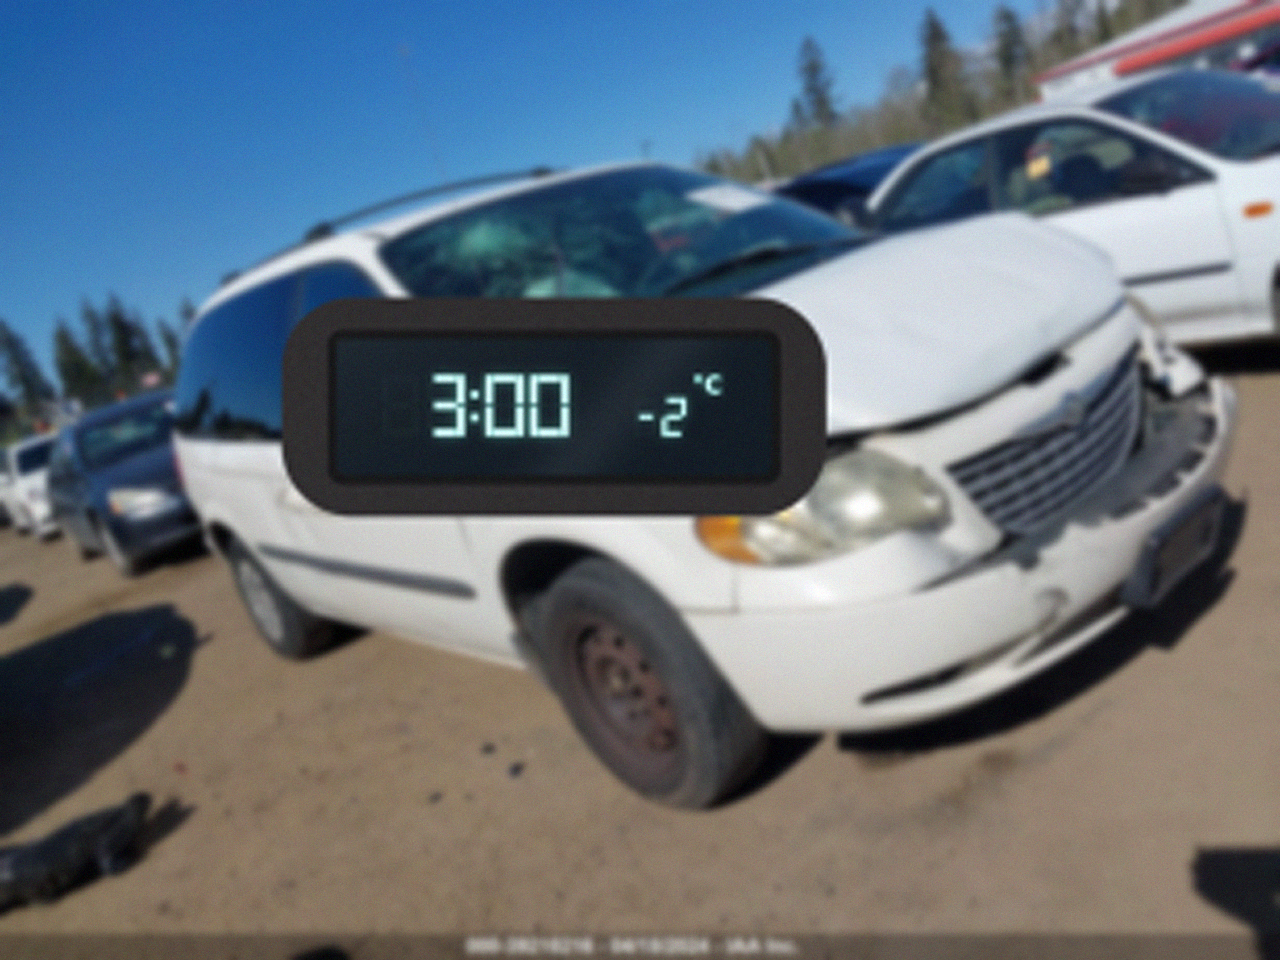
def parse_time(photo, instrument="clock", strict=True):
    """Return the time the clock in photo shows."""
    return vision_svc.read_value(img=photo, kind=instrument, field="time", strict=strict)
3:00
